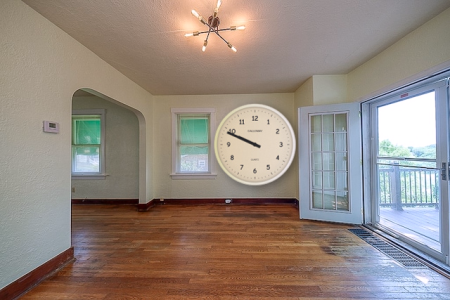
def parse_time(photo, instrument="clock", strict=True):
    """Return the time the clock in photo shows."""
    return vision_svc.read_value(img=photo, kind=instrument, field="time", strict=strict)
9:49
